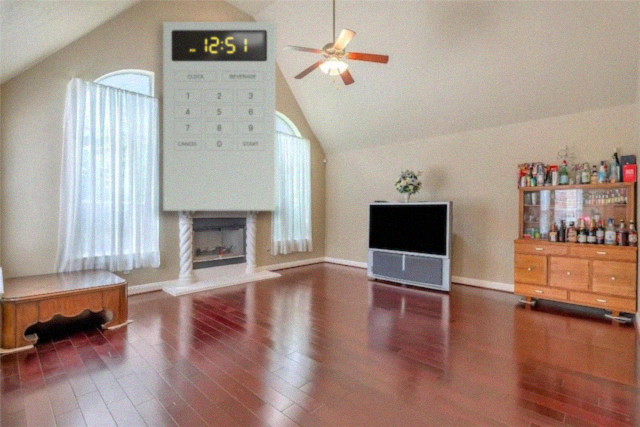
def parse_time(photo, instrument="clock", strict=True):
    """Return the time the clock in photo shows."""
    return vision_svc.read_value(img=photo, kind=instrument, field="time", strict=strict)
12:51
